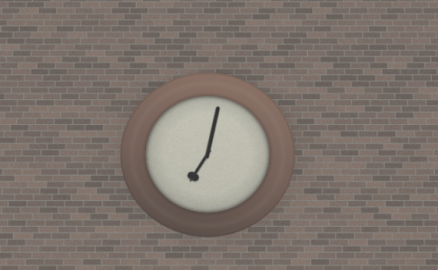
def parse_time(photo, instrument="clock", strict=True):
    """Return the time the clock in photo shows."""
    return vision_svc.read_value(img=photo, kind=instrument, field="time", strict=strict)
7:02
